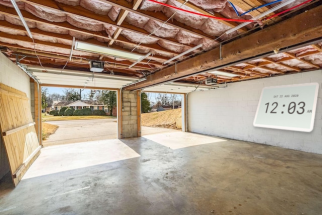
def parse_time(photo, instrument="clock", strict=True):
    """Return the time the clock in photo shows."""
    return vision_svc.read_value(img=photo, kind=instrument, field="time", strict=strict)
12:03
